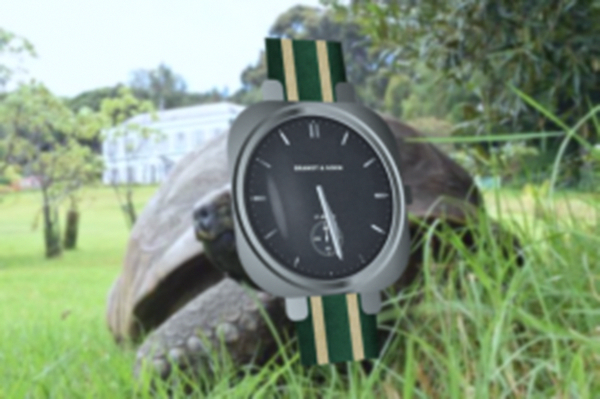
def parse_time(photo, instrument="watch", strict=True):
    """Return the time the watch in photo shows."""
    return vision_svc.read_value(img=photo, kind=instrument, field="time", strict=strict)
5:28
